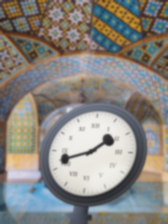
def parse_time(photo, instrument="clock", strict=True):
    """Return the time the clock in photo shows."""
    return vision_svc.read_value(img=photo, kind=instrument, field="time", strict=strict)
1:42
